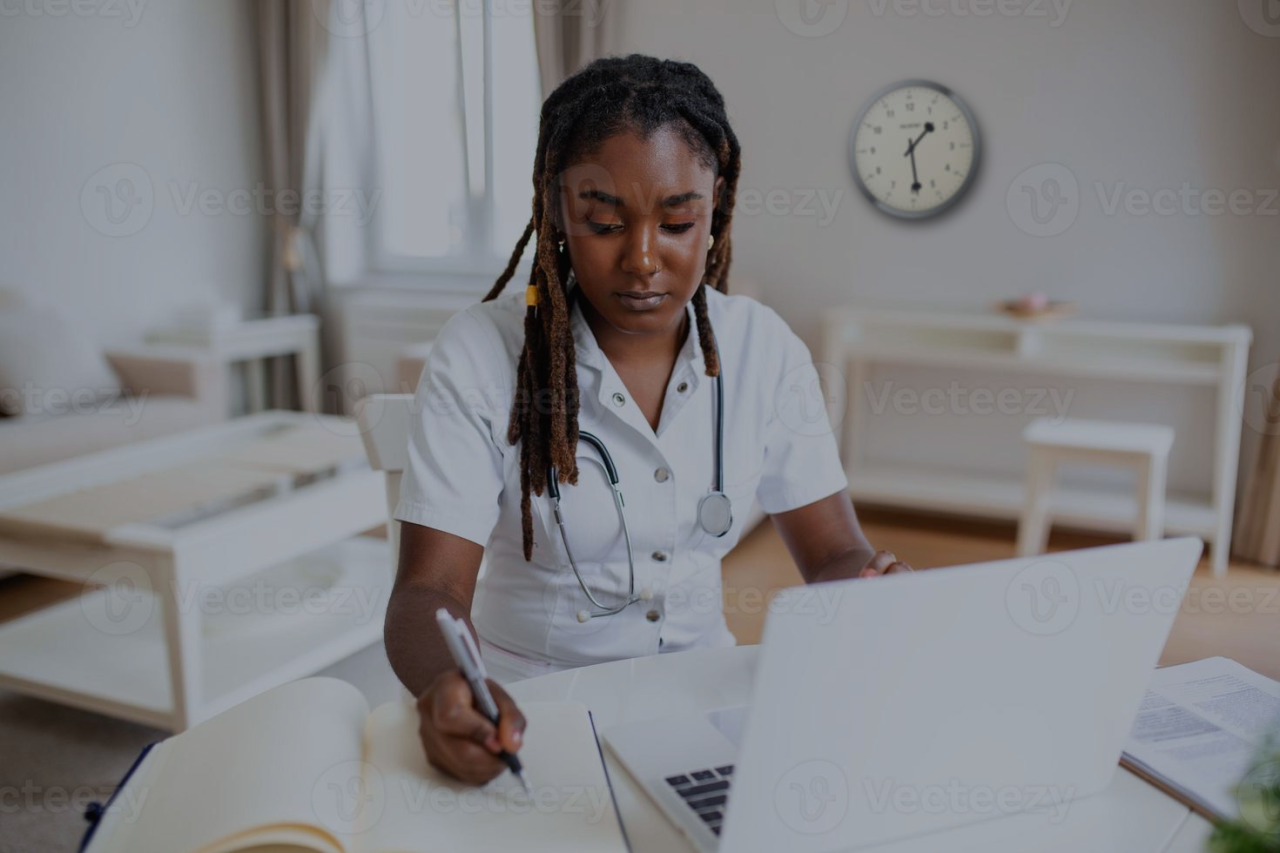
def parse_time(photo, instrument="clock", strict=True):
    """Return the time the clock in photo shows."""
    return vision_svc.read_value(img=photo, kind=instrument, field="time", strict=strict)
1:29
